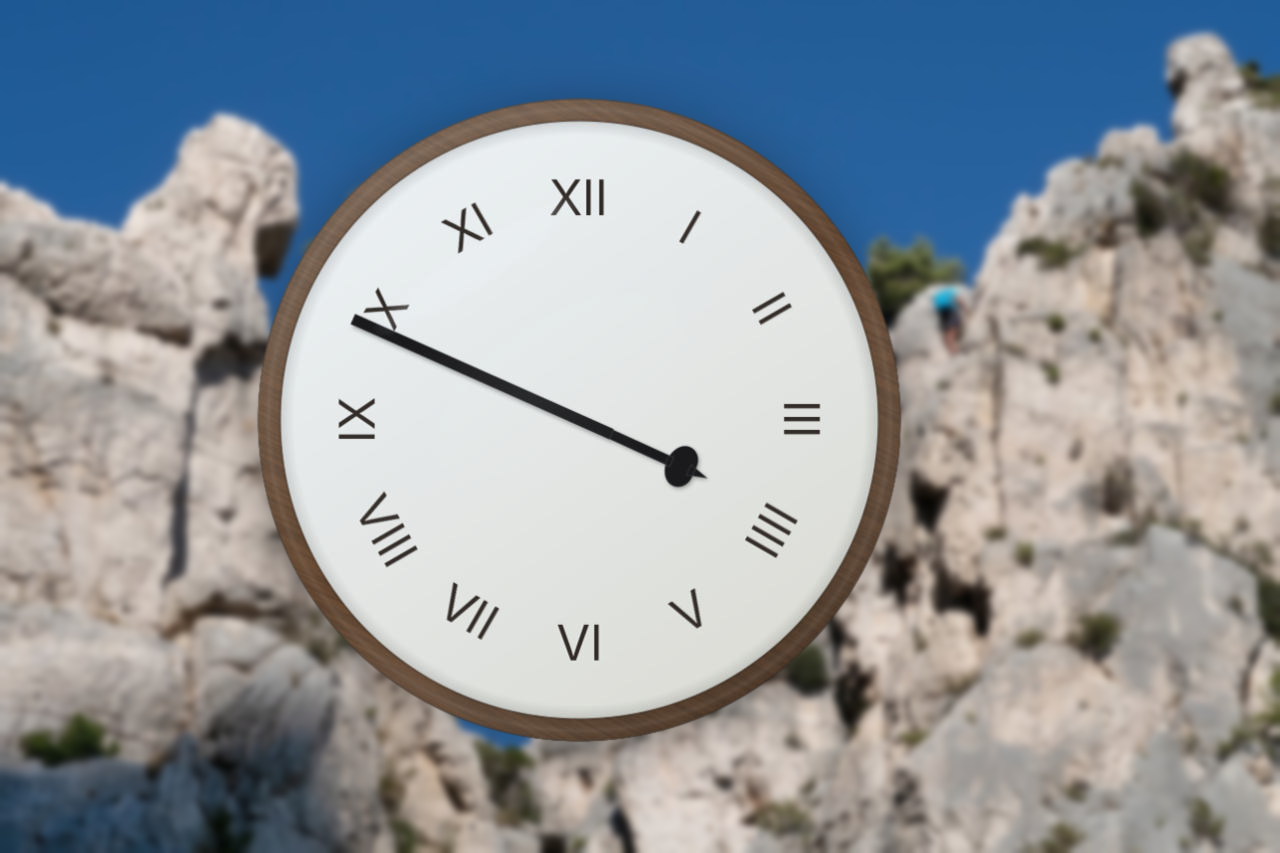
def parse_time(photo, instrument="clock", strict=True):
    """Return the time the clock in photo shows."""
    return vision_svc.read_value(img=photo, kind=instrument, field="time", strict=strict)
3:49
